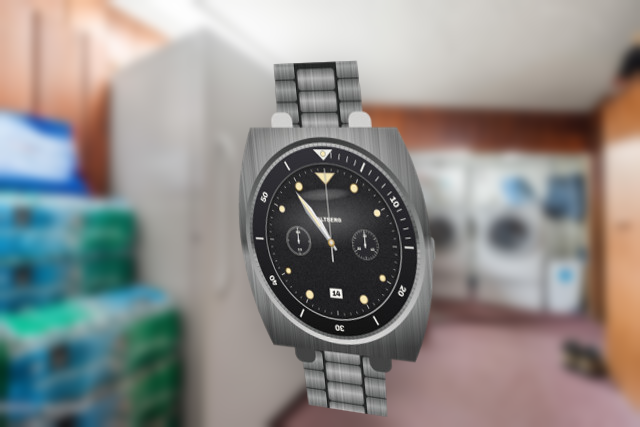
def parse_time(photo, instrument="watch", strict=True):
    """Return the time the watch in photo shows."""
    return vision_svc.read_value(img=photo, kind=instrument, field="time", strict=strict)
10:54
